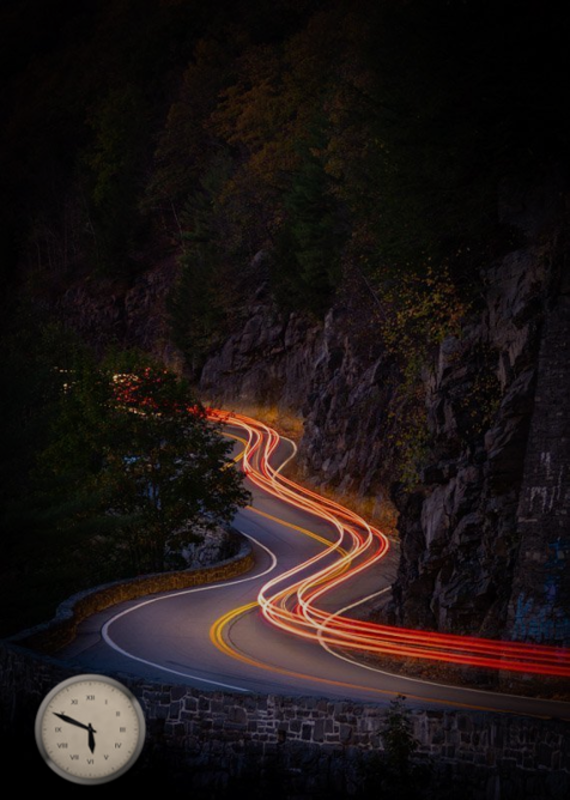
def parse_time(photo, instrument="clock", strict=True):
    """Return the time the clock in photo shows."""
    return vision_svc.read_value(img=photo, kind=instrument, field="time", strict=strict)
5:49
